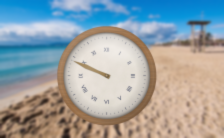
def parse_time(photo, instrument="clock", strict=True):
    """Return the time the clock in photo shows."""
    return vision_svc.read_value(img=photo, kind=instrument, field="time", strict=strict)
9:49
